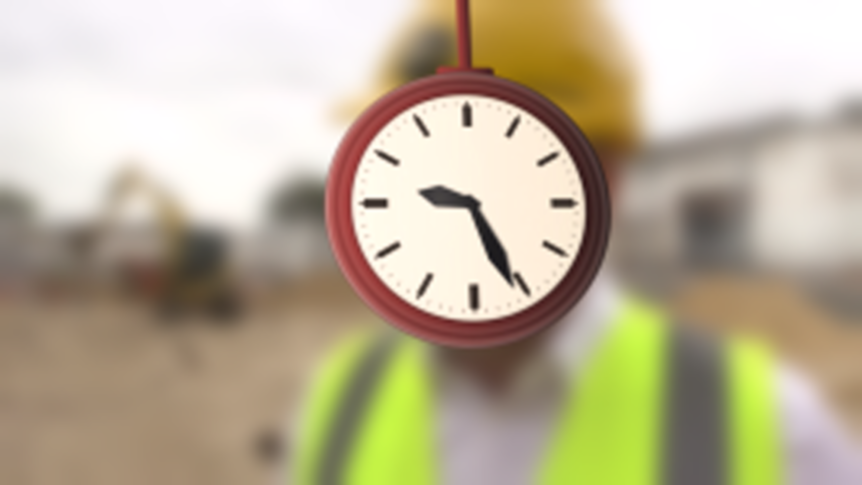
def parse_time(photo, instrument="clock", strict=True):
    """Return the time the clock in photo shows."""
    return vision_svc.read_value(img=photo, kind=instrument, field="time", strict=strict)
9:26
